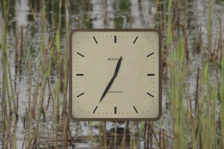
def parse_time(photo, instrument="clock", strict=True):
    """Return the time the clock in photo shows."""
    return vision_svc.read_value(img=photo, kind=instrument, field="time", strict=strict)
12:35
